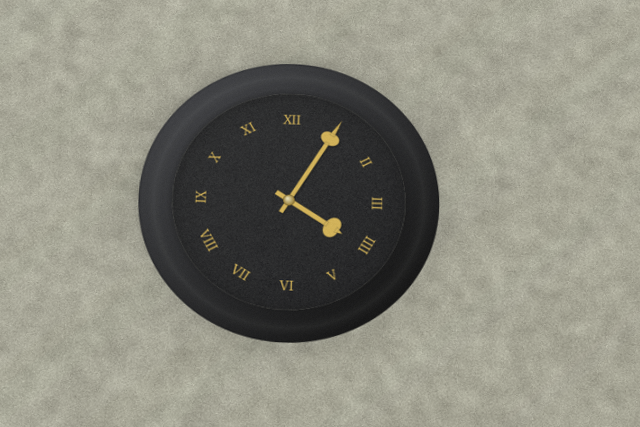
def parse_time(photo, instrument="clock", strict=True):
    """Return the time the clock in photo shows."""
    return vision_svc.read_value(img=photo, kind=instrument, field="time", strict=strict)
4:05
